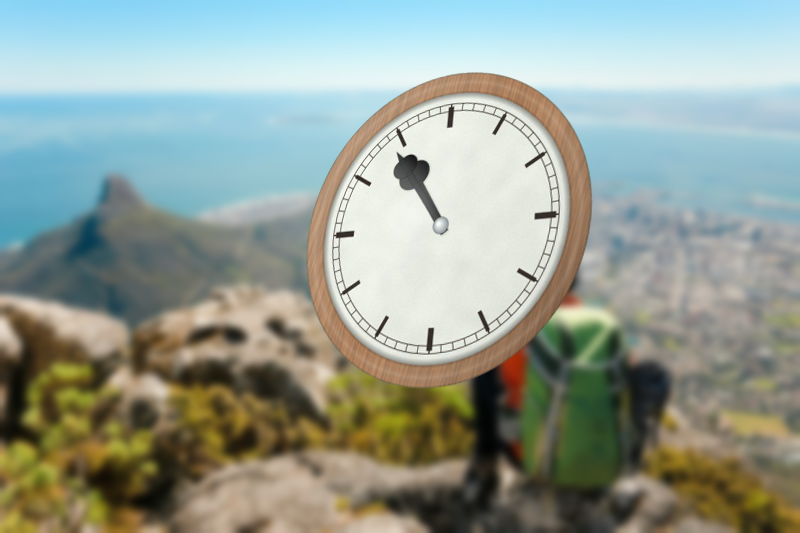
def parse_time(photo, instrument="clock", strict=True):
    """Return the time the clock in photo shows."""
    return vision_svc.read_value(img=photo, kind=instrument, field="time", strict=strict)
10:54
